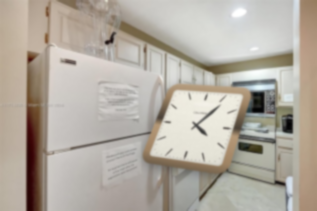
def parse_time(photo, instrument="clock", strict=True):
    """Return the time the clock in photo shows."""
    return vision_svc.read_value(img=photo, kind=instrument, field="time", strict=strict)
4:06
